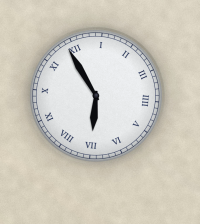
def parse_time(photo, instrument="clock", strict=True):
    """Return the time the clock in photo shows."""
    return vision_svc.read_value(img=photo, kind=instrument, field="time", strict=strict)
6:59
